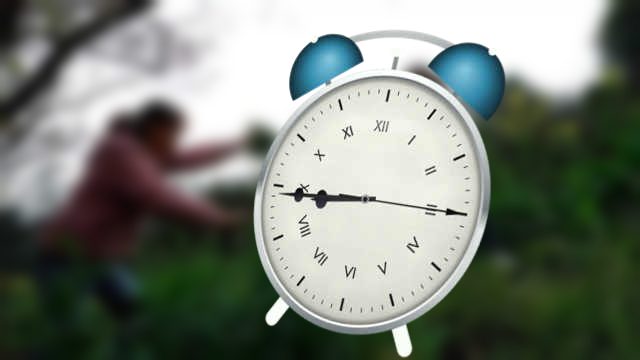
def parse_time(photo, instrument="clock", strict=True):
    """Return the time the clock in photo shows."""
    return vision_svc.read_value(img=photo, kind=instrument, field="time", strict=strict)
8:44:15
